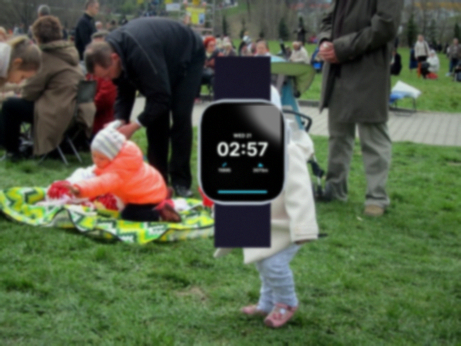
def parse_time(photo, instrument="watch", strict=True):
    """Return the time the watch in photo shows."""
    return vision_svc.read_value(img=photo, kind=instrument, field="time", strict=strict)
2:57
